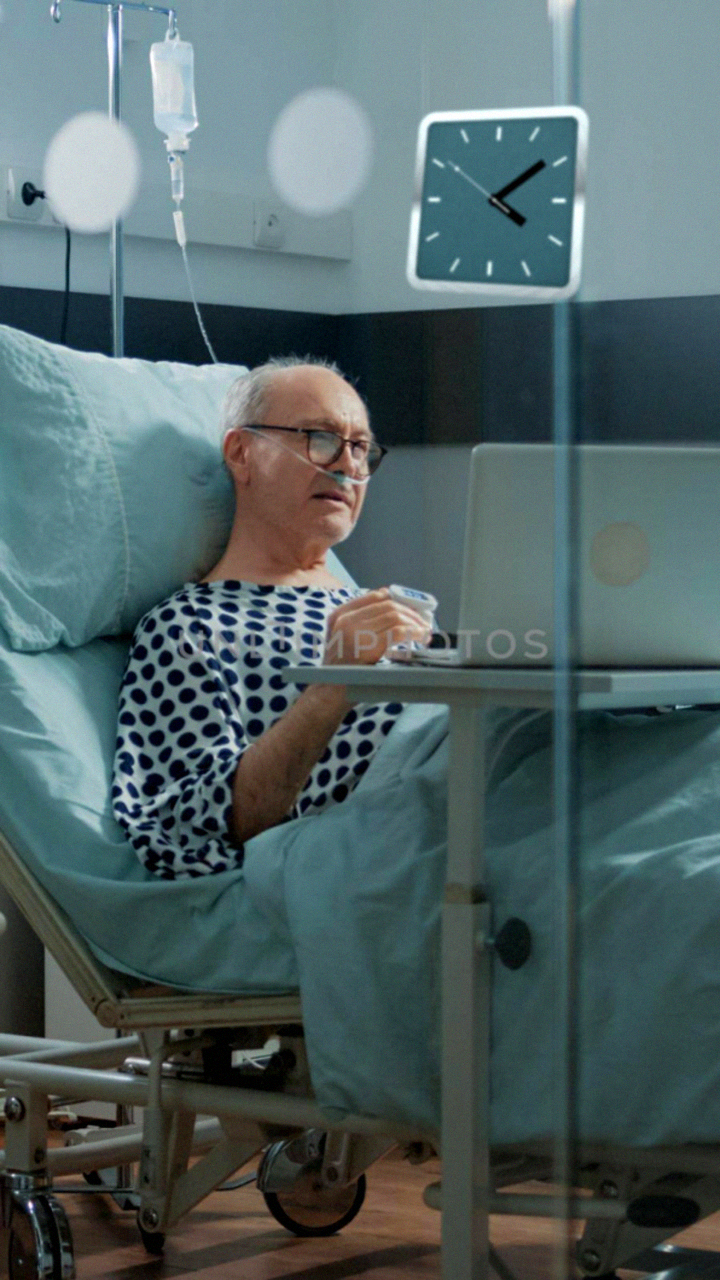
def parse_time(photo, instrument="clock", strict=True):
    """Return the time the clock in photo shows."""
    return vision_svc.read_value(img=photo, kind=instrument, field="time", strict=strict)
4:08:51
